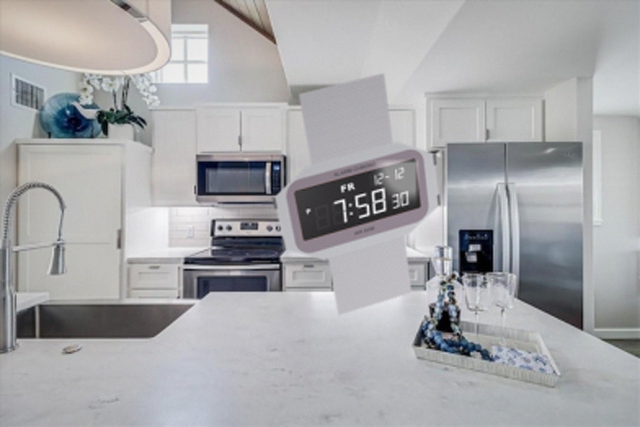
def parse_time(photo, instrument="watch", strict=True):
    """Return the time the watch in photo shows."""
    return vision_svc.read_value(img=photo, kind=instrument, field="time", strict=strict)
7:58:30
